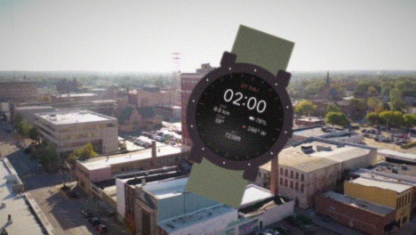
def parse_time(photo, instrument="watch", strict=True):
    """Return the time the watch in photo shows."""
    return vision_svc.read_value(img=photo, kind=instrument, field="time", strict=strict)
2:00
